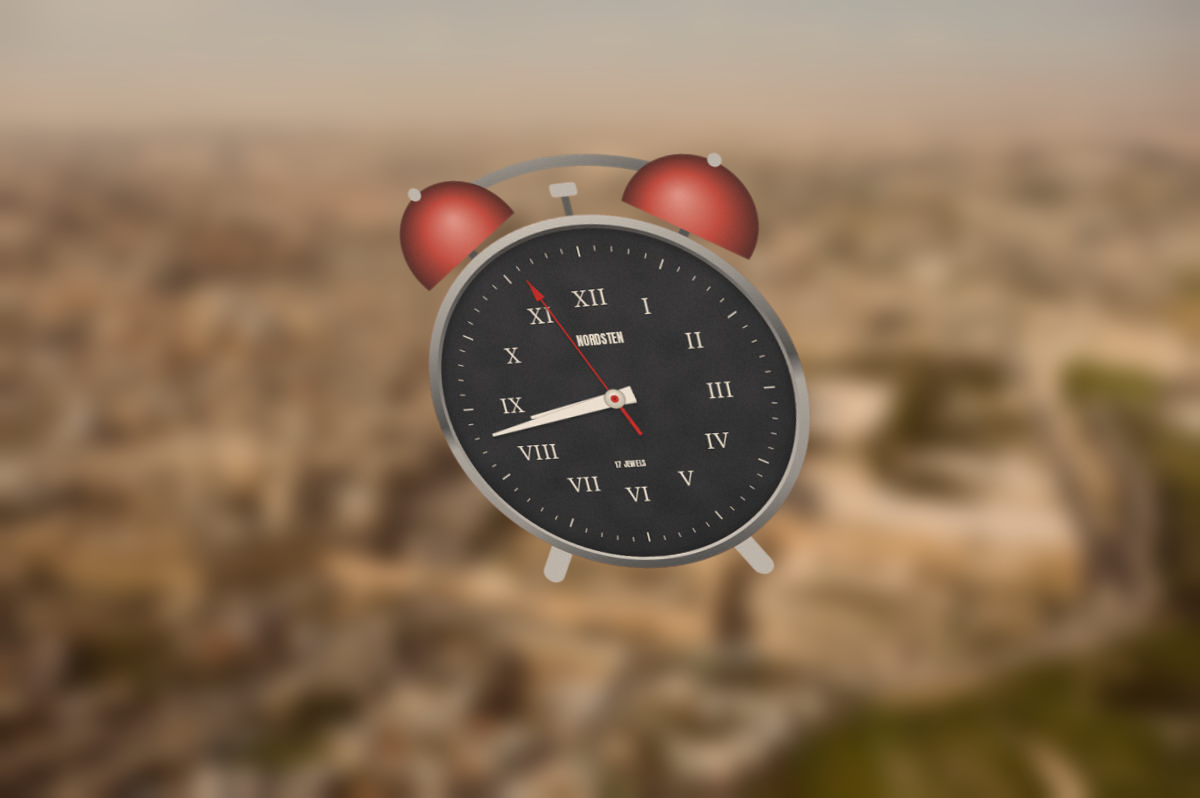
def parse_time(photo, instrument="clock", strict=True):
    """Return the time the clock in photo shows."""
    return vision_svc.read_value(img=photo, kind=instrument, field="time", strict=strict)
8:42:56
